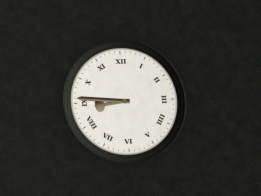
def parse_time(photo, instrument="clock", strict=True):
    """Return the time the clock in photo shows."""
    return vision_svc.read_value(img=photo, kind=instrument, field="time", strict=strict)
8:46
